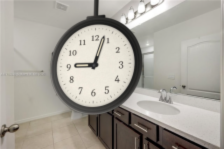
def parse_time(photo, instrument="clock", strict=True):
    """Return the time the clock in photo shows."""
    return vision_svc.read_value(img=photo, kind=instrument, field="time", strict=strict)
9:03
